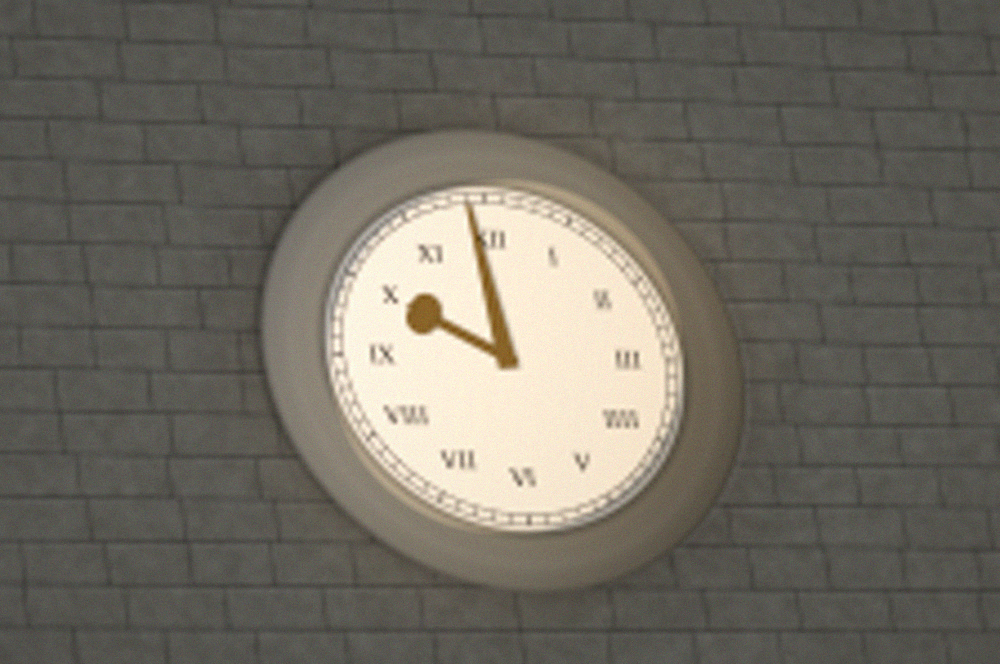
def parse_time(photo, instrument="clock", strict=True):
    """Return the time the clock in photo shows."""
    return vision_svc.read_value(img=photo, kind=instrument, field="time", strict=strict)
9:59
